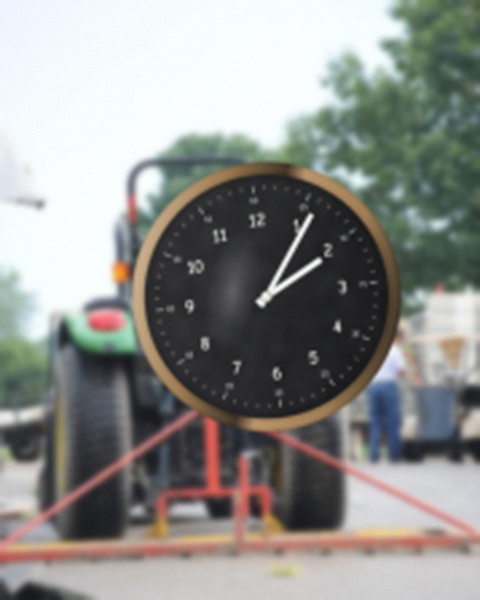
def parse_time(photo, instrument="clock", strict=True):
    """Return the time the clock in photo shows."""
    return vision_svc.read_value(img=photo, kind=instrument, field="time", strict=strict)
2:06
